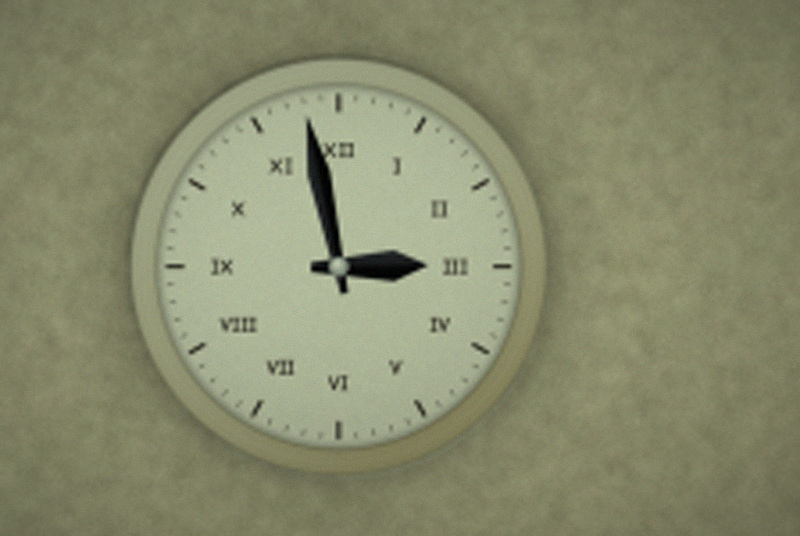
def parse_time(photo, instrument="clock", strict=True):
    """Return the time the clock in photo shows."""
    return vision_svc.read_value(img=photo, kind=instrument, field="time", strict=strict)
2:58
